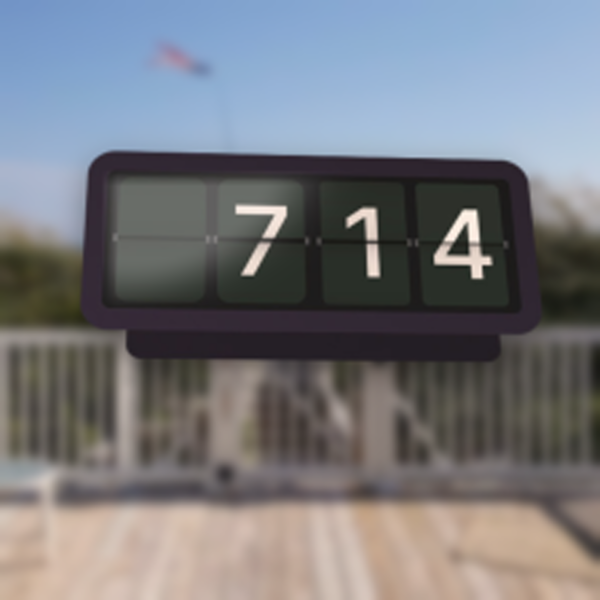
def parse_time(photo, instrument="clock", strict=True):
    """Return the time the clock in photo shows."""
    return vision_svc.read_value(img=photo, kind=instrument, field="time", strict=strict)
7:14
